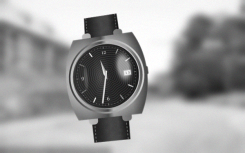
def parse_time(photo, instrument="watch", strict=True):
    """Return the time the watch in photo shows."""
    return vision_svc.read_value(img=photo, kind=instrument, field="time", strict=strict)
11:32
